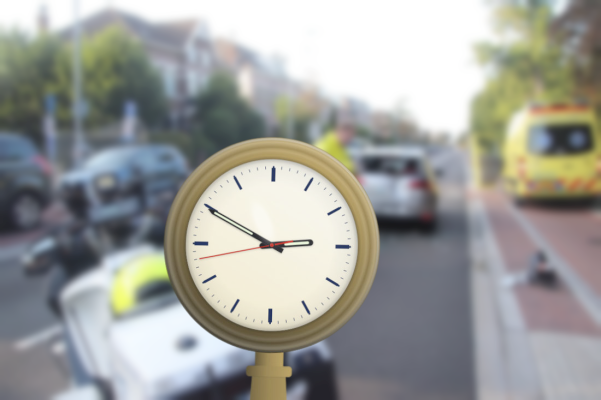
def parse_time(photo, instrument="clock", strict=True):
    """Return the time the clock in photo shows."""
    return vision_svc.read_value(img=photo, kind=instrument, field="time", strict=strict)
2:49:43
